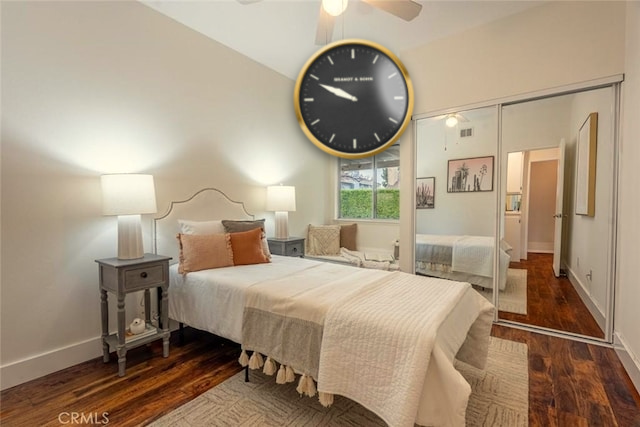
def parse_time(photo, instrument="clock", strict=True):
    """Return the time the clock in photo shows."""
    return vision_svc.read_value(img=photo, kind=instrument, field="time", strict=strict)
9:49
